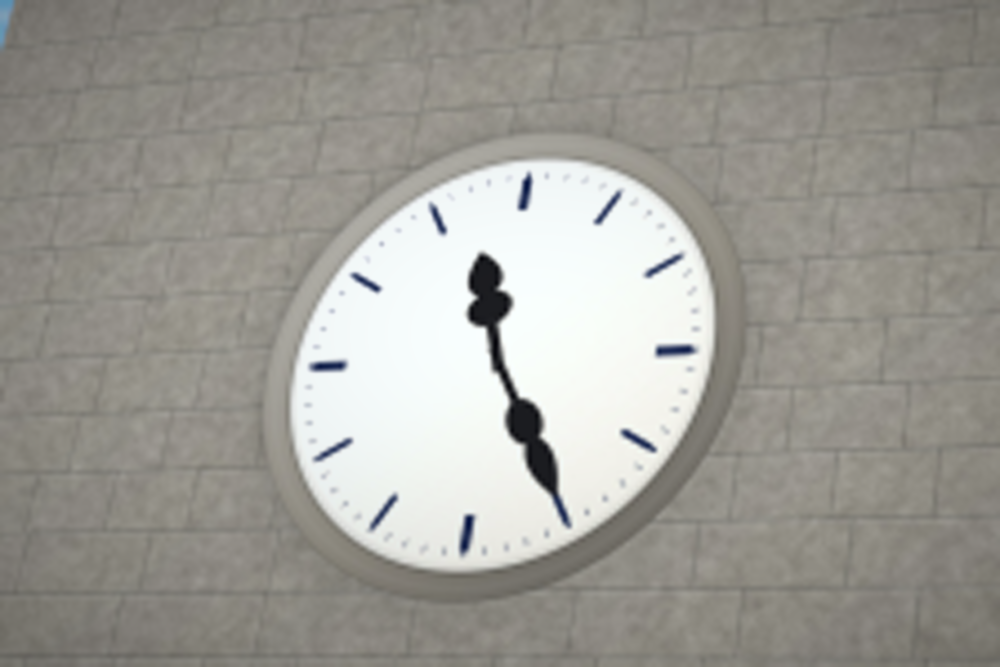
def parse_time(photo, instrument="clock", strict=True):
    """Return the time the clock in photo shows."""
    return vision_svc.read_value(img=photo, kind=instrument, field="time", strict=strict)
11:25
